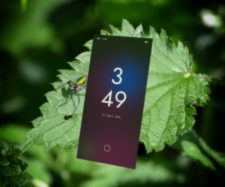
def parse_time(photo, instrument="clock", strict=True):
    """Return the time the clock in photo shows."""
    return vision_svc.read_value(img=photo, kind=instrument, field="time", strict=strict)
3:49
